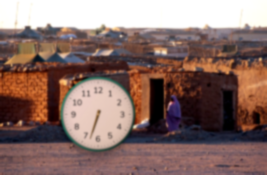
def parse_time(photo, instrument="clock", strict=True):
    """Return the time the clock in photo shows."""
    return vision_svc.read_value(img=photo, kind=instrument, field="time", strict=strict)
6:33
